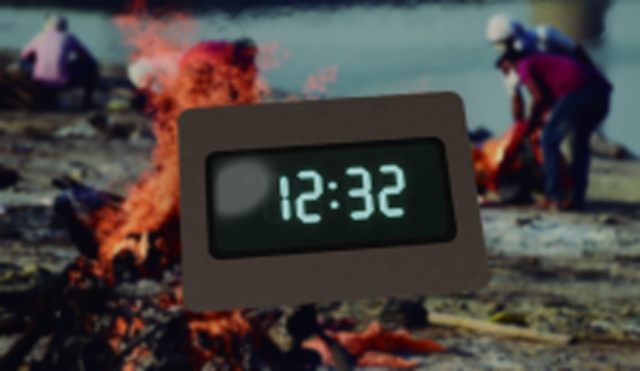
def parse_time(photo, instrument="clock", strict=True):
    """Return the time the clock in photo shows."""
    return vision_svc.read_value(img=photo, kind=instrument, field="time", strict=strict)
12:32
